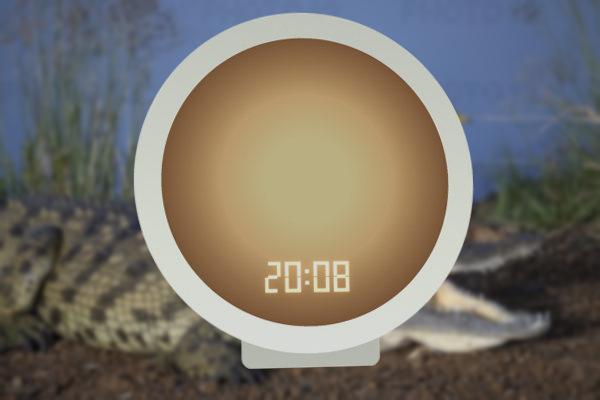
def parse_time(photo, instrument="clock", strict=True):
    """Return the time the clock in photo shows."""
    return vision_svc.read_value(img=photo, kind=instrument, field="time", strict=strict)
20:08
